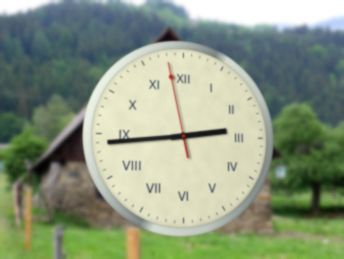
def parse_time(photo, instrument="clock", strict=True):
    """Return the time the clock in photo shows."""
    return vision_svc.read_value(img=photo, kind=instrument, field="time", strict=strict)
2:43:58
